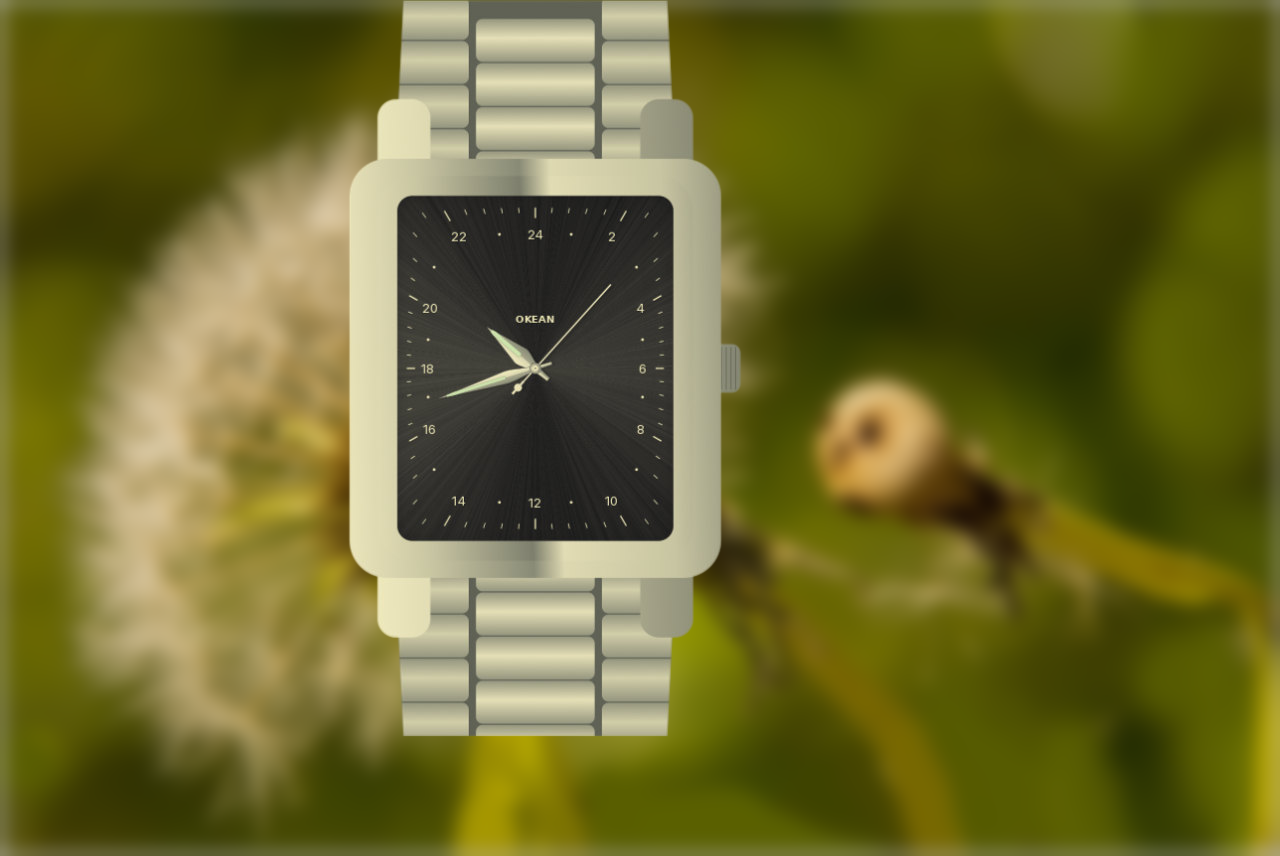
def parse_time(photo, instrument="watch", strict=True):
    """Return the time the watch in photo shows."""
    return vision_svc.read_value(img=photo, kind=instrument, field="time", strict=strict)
20:42:07
